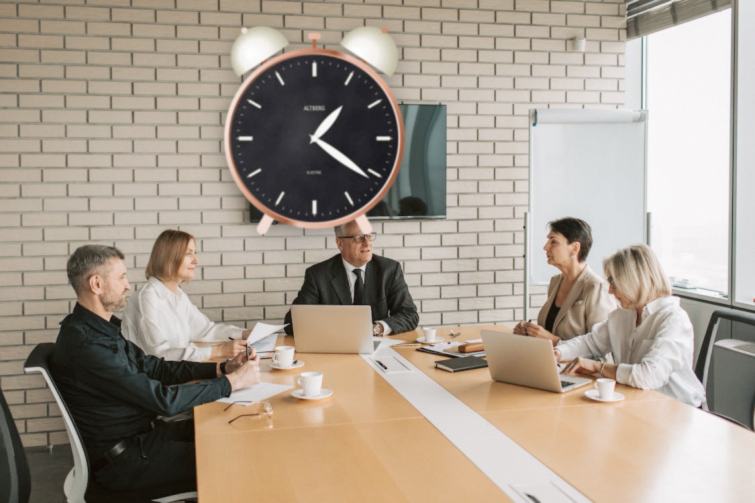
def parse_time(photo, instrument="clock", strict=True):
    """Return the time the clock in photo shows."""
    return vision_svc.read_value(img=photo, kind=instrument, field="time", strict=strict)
1:21
